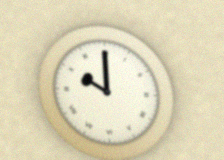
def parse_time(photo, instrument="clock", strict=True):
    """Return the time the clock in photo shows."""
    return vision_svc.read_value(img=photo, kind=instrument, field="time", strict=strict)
10:00
